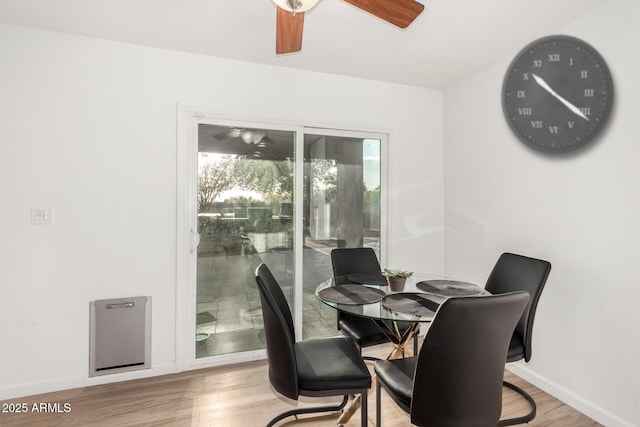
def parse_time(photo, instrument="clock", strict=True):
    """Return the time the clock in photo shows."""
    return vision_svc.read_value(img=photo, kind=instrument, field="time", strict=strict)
10:21
